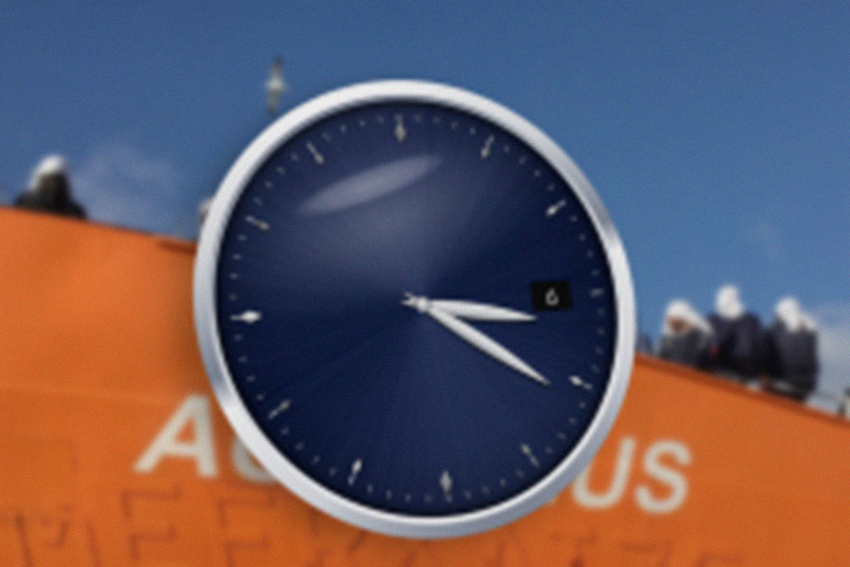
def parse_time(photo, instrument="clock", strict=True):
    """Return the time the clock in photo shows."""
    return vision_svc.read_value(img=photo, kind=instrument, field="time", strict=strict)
3:21
